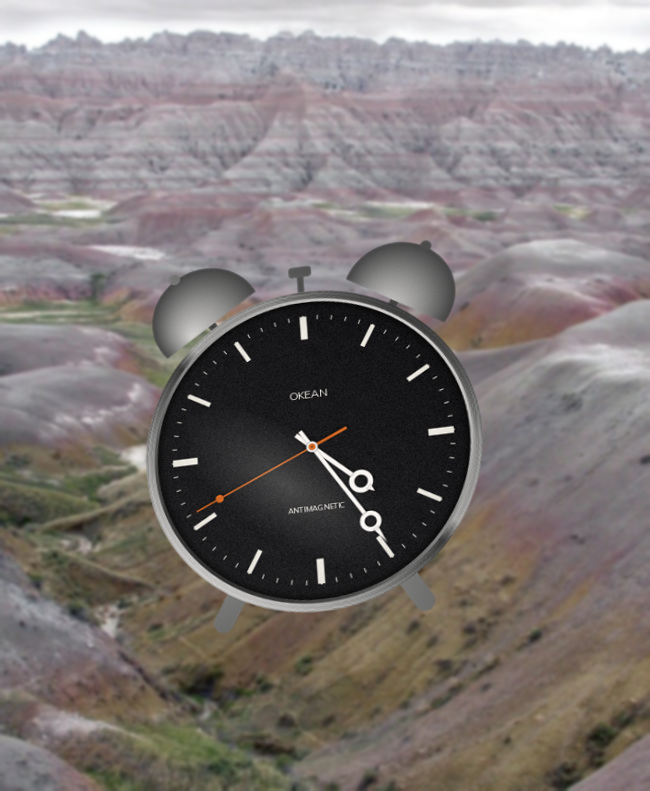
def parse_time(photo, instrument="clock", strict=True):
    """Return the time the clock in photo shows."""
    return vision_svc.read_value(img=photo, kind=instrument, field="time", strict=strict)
4:24:41
